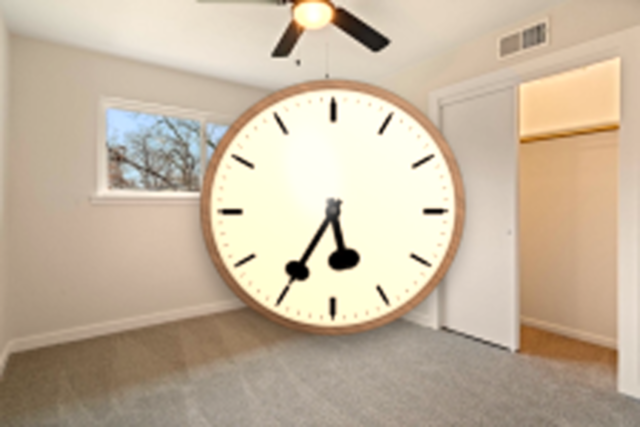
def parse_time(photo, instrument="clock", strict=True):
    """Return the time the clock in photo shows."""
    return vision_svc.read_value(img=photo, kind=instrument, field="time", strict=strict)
5:35
